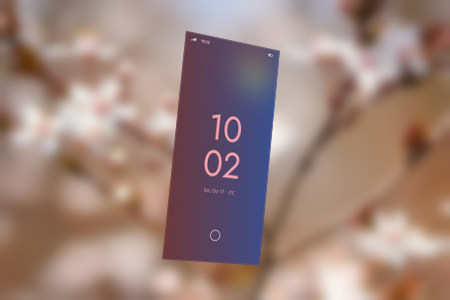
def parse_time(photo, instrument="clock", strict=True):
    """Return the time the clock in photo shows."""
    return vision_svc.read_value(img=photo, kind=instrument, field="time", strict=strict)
10:02
